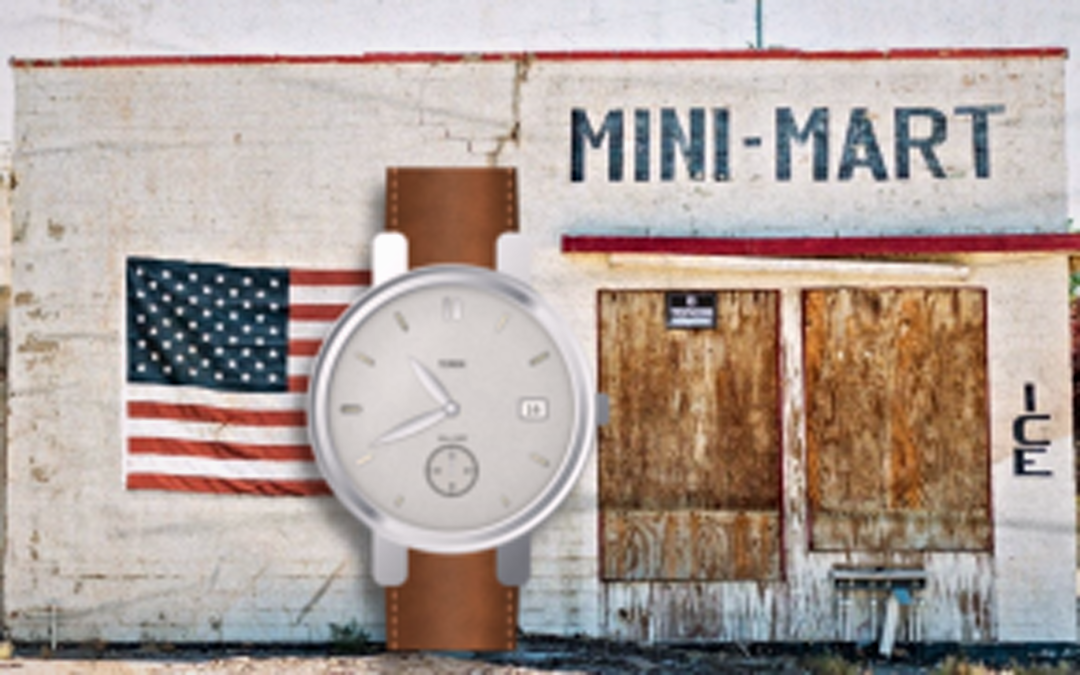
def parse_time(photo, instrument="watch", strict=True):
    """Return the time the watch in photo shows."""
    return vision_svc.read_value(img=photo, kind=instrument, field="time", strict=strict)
10:41
